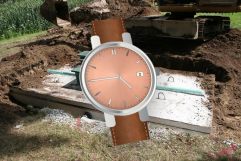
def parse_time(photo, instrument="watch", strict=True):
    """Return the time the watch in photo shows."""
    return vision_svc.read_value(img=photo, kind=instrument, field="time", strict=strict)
4:45
